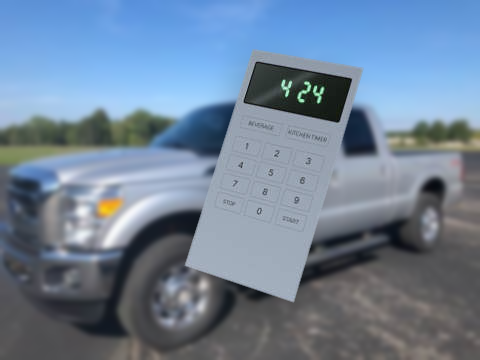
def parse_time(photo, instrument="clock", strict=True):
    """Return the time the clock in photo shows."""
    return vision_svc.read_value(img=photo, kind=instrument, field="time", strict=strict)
4:24
